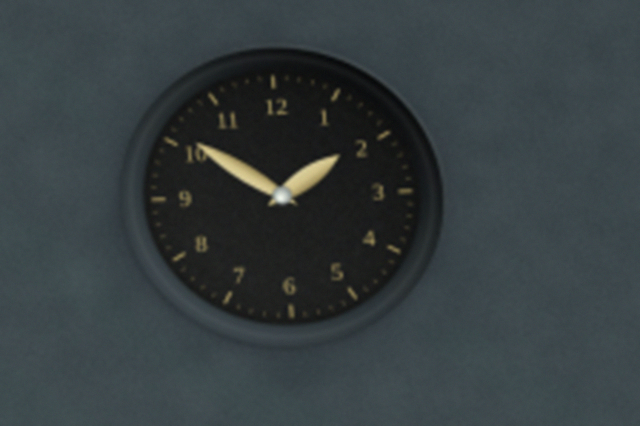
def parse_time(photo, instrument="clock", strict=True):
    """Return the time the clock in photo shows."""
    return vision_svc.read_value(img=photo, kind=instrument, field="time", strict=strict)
1:51
